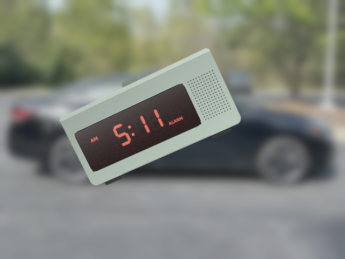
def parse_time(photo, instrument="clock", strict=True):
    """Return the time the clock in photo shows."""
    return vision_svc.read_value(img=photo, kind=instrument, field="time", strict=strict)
5:11
